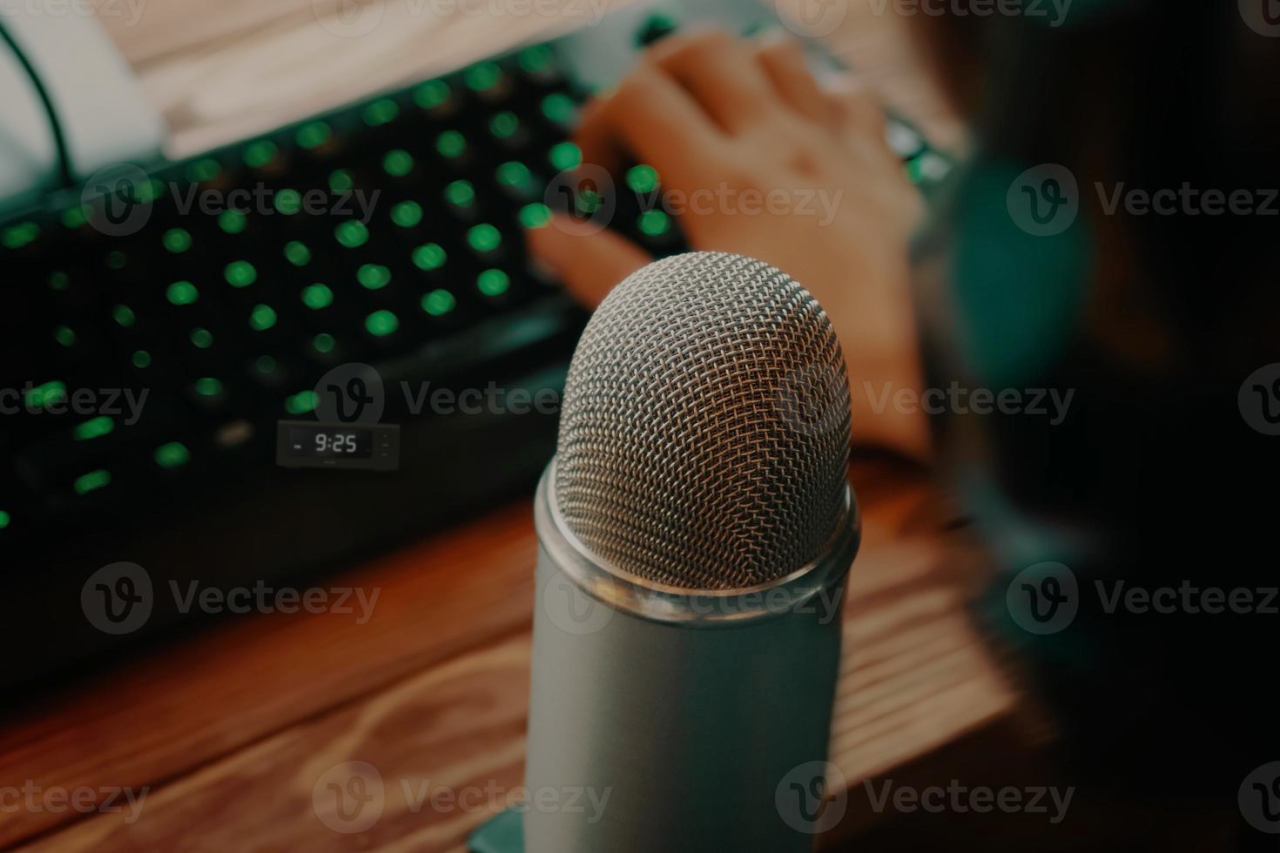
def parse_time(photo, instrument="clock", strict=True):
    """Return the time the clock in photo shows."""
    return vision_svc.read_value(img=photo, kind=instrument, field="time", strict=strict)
9:25
